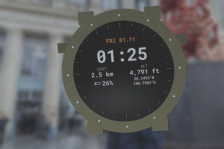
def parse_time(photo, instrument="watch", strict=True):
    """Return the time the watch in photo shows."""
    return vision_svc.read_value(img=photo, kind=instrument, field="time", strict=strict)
1:25
